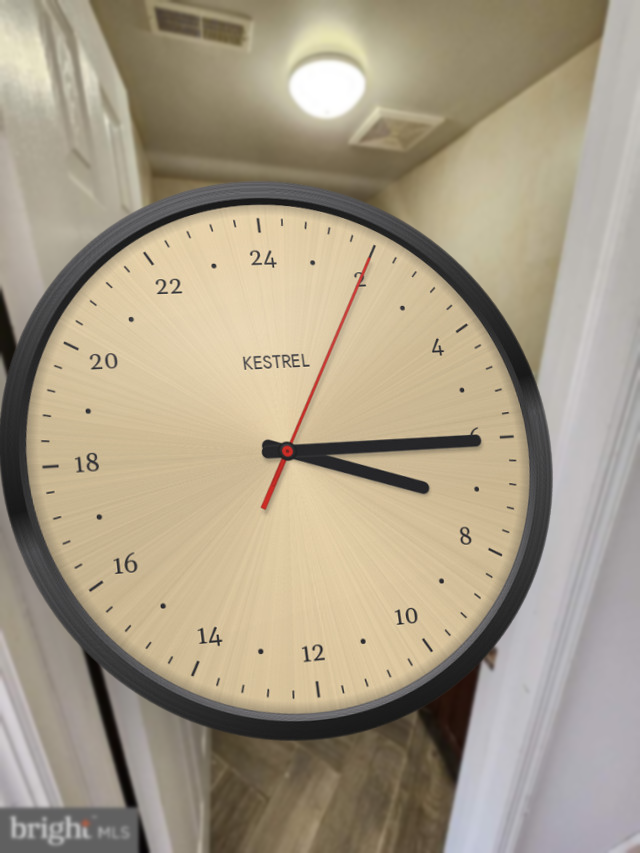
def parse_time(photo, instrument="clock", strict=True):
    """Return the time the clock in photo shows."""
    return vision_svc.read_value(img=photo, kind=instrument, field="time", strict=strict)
7:15:05
